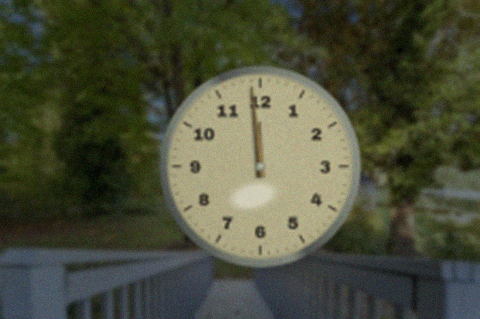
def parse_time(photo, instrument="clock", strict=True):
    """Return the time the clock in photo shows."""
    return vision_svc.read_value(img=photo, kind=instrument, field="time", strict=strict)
11:59
